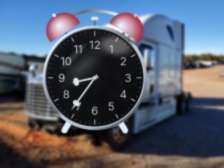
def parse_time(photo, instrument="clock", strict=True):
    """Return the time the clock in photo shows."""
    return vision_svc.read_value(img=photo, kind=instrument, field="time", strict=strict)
8:36
